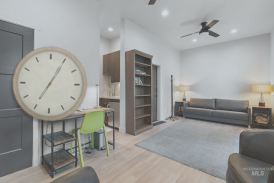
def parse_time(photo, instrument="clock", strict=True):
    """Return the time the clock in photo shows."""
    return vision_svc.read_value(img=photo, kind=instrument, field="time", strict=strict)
7:05
